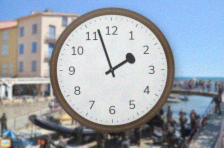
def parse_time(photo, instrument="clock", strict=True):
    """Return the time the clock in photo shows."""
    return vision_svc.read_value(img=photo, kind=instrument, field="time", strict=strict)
1:57
